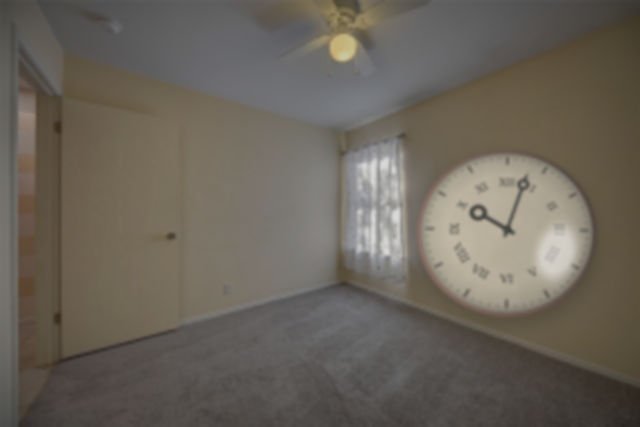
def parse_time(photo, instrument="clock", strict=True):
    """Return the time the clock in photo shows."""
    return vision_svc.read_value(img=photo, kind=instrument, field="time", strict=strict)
10:03
